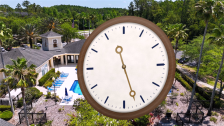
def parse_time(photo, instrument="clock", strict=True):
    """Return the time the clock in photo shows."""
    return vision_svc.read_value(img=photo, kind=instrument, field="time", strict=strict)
11:27
